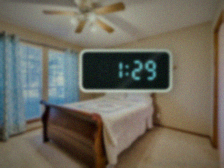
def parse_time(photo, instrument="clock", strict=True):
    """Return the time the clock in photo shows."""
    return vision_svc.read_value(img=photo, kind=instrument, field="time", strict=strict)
1:29
